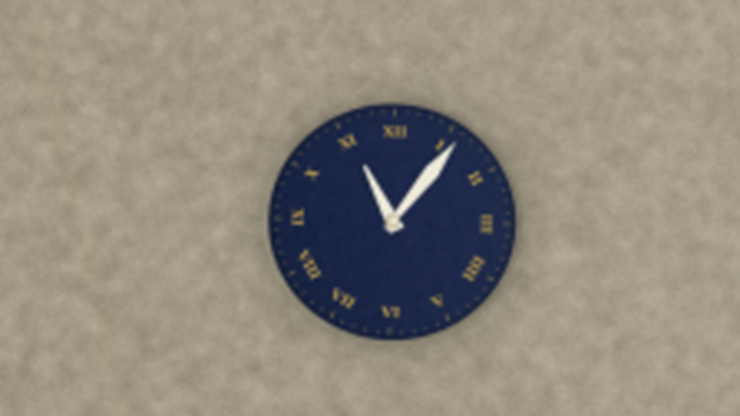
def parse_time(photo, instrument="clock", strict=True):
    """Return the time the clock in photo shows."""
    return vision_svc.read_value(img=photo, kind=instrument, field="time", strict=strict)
11:06
